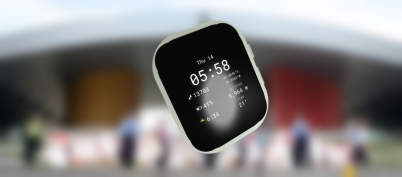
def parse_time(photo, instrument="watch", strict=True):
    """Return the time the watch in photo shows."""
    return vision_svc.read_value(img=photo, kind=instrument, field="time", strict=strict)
5:58
